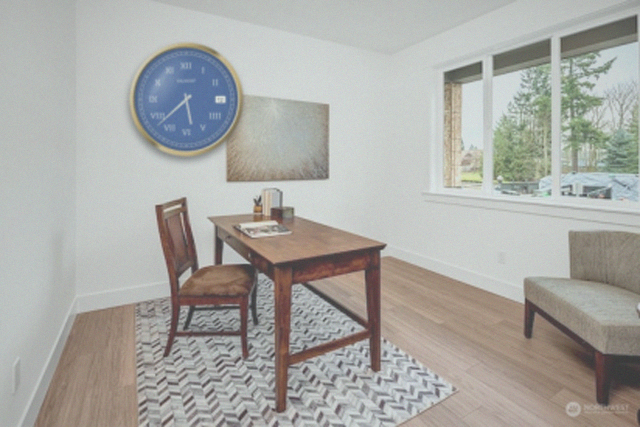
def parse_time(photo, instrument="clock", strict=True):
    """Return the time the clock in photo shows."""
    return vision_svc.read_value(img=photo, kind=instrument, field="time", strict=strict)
5:38
